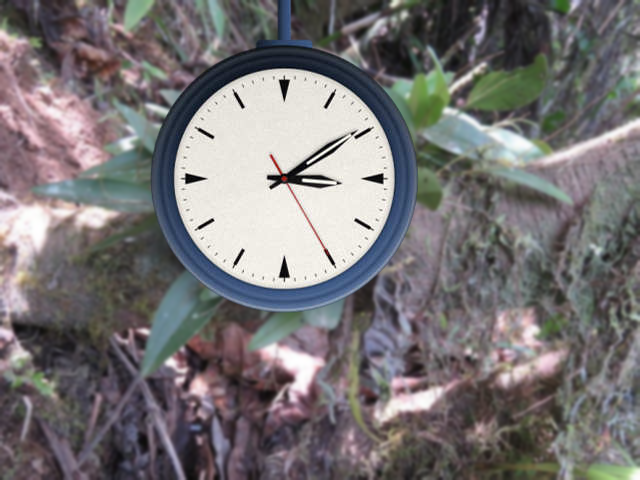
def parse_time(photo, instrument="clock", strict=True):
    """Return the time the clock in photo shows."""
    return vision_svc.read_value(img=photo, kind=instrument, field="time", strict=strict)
3:09:25
